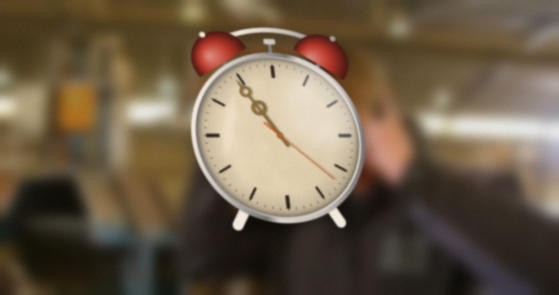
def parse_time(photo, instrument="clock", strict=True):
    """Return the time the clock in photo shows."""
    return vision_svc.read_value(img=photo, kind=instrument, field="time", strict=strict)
10:54:22
